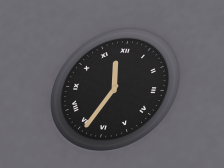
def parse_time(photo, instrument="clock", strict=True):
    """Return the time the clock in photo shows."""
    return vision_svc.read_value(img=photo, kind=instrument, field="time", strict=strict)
11:34
